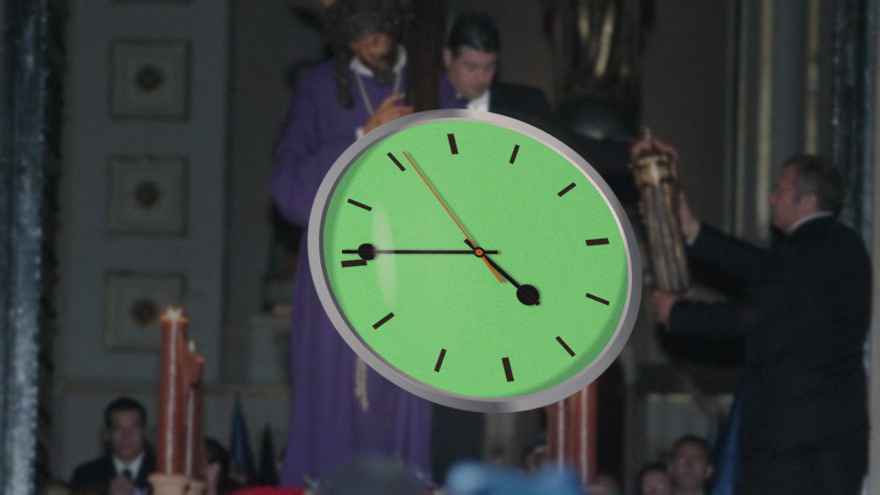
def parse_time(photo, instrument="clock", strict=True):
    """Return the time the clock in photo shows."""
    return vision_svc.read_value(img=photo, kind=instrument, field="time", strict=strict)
4:45:56
